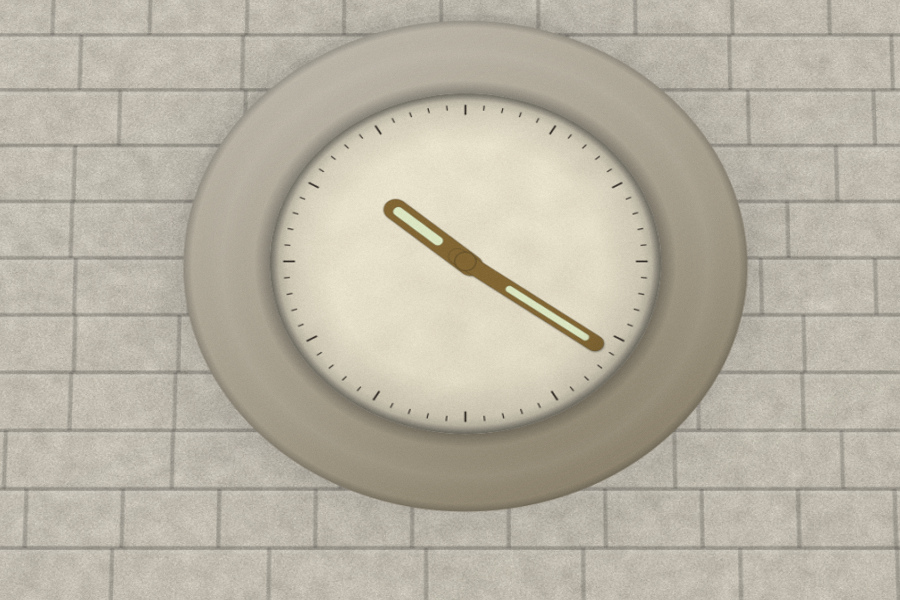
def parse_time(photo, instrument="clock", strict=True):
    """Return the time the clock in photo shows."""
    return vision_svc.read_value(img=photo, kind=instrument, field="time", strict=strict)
10:21
